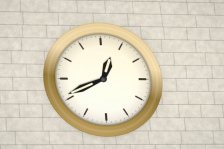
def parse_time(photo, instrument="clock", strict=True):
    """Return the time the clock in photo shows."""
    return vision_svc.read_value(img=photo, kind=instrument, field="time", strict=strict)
12:41
